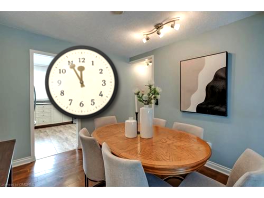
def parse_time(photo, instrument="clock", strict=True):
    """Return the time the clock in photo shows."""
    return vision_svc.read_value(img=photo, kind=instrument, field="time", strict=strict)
11:55
